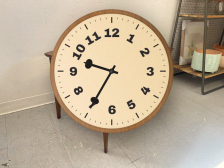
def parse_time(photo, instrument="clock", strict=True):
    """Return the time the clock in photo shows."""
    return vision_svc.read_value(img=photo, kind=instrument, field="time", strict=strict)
9:35
